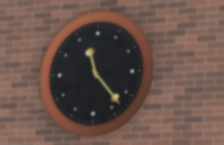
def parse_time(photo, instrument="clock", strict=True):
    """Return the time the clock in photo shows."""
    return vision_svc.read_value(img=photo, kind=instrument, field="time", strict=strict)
11:23
